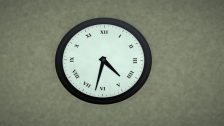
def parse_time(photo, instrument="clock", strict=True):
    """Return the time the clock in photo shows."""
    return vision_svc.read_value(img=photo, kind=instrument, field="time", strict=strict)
4:32
